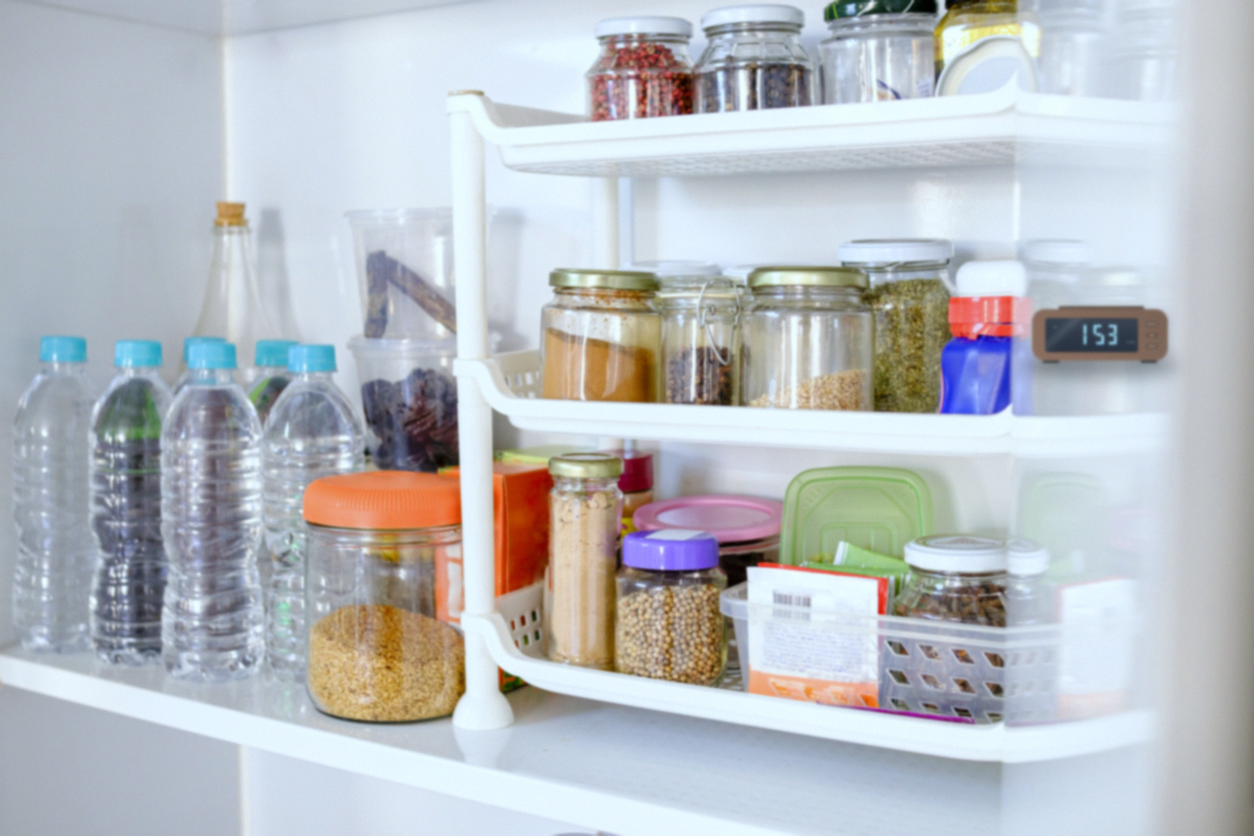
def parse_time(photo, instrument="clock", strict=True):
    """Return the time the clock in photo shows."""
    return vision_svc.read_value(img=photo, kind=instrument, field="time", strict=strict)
1:53
